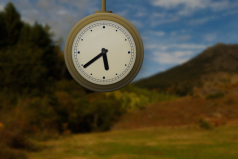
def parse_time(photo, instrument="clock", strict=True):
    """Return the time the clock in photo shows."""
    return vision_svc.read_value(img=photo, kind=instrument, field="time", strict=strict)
5:39
